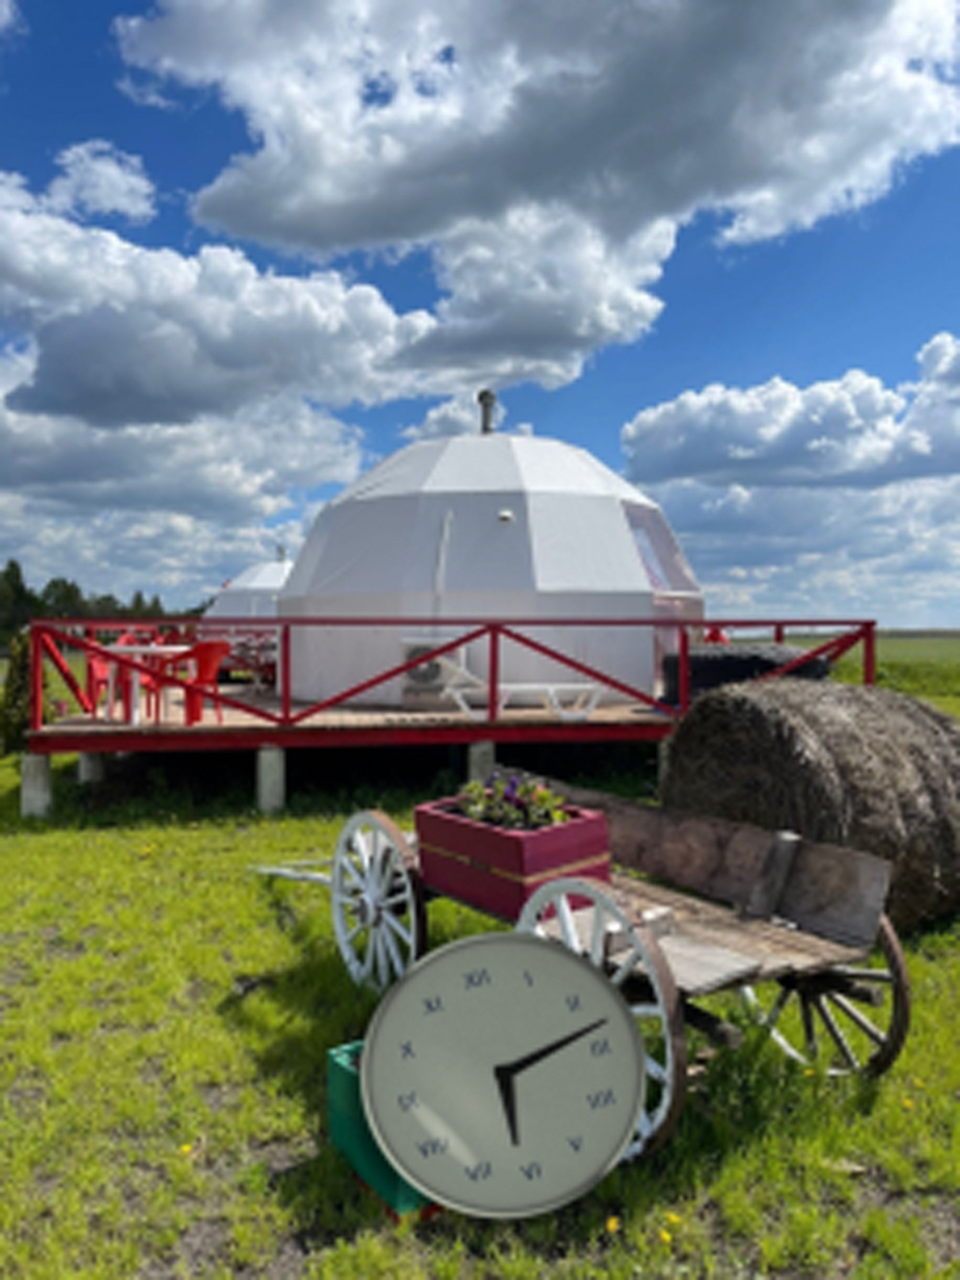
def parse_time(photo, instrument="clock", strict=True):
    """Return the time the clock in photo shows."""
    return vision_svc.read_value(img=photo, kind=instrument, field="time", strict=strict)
6:13
